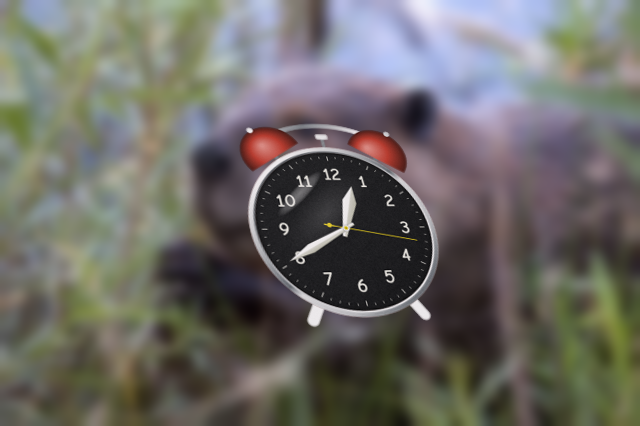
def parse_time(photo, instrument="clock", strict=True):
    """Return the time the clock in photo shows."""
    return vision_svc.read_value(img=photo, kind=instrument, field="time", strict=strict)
12:40:17
